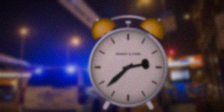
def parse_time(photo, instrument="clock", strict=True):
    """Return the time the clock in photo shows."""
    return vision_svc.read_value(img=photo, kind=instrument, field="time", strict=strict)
2:38
